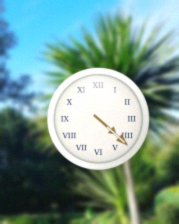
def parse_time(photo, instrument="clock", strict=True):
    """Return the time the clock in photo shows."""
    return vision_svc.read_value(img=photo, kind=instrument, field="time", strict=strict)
4:22
